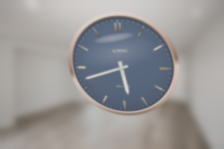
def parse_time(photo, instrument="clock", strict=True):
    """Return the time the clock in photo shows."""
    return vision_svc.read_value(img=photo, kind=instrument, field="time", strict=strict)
5:42
